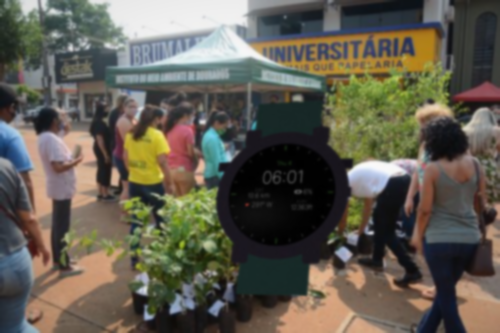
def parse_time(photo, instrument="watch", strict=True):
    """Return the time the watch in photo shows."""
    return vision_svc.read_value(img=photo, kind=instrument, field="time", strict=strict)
6:01
